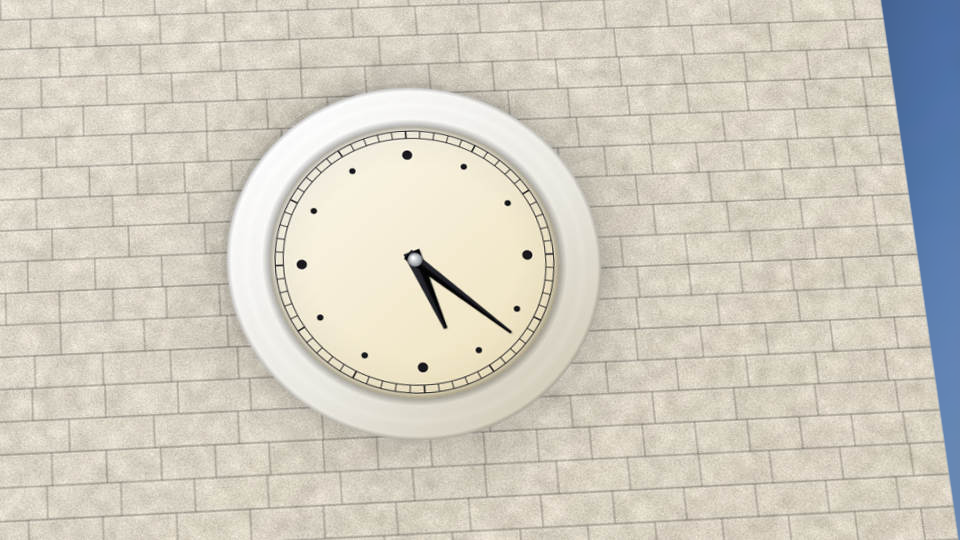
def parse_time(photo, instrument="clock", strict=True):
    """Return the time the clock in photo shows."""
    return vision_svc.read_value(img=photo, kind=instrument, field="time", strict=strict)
5:22
